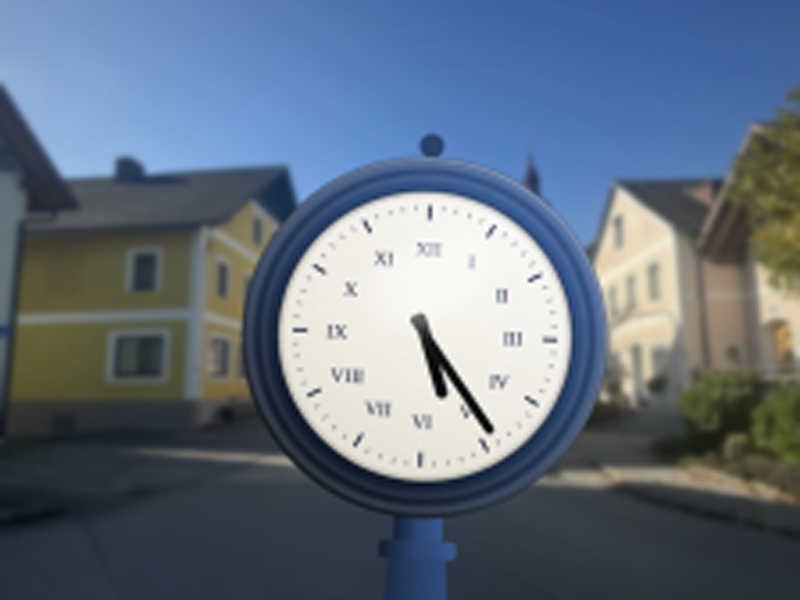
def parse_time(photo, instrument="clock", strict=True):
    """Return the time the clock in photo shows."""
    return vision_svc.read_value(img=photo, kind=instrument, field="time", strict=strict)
5:24
